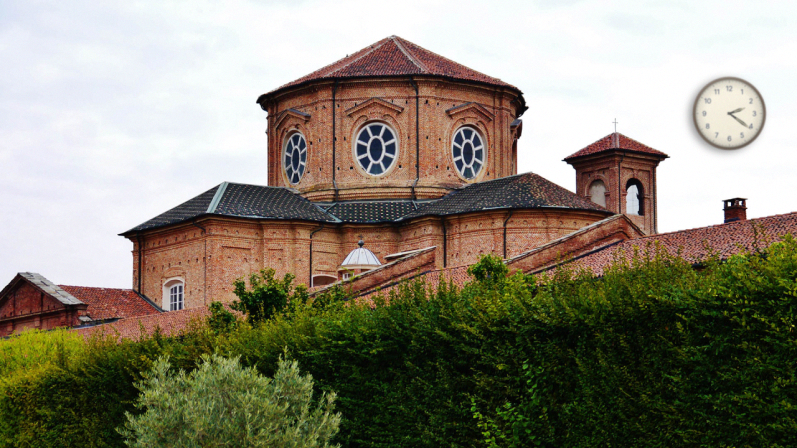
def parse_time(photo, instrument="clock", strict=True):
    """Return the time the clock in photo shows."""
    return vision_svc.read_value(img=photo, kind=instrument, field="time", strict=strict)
2:21
